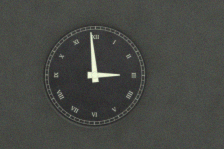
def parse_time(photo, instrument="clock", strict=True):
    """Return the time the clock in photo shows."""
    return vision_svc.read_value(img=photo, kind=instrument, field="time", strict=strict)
2:59
